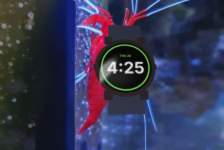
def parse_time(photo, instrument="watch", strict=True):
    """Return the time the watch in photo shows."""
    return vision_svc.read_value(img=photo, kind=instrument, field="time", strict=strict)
4:25
